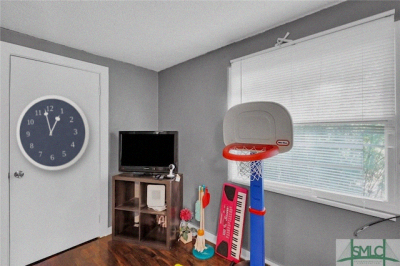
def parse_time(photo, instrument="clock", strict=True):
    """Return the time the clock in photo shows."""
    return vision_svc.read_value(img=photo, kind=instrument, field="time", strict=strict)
12:58
